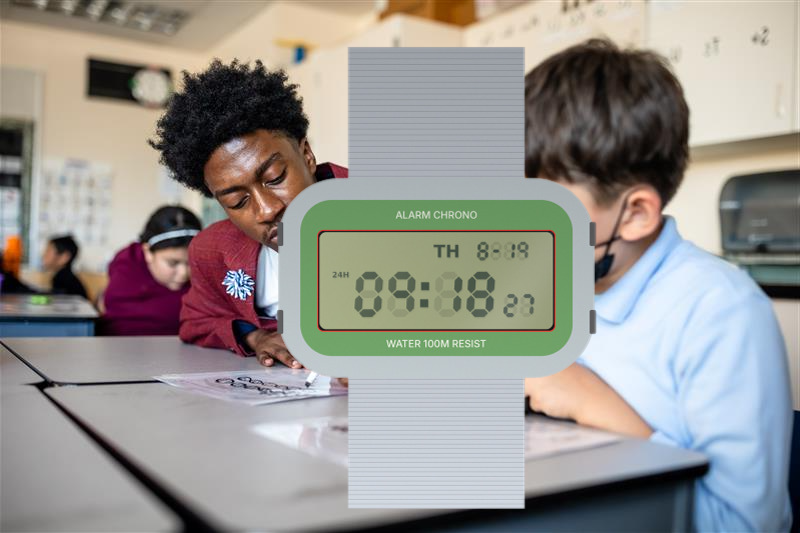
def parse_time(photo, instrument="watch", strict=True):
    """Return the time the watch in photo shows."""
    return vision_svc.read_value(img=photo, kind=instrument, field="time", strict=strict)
9:18:27
